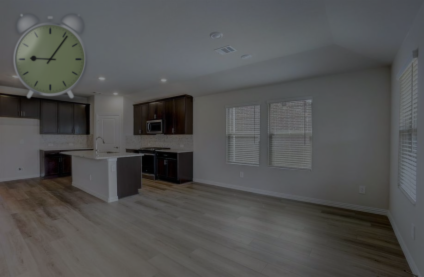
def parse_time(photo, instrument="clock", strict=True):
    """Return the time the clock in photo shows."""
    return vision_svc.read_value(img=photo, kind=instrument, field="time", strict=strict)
9:06
